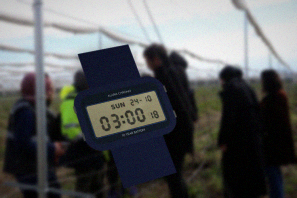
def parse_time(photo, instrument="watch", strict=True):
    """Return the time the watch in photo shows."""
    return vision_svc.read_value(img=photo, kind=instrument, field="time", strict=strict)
3:00:18
